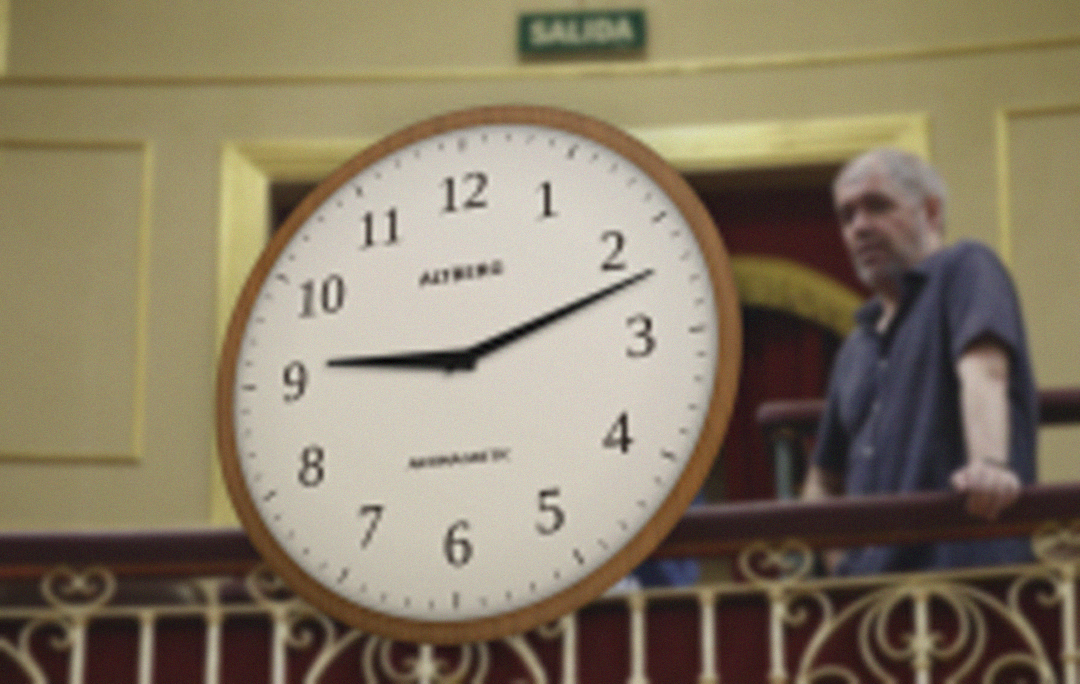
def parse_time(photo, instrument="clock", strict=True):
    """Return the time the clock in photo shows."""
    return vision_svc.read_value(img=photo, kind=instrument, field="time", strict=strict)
9:12
